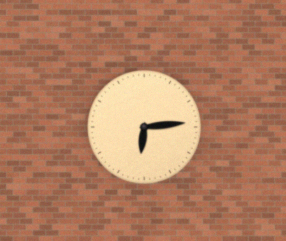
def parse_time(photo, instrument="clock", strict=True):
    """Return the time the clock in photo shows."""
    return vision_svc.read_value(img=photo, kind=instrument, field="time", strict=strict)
6:14
